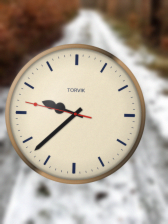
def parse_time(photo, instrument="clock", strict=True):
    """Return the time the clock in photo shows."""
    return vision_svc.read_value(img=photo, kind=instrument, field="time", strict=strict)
9:37:47
